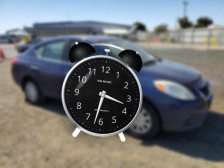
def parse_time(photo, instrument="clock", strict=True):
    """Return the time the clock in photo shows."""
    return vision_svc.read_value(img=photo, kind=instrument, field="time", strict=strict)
3:32
